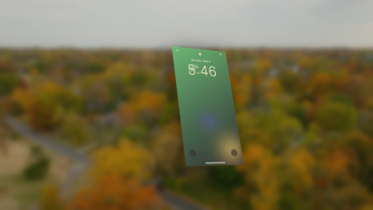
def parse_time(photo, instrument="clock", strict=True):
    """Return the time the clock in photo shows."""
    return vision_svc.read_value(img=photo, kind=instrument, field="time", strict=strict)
5:46
